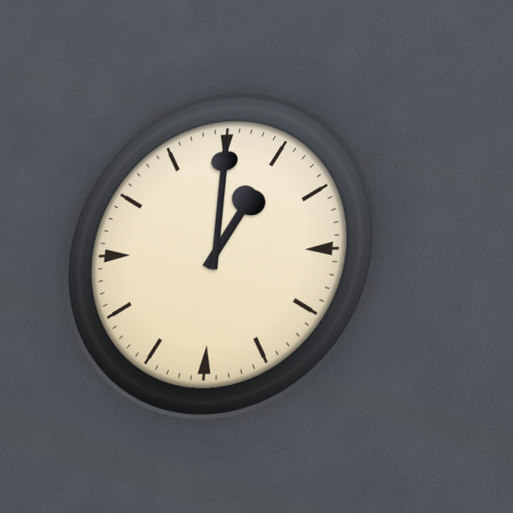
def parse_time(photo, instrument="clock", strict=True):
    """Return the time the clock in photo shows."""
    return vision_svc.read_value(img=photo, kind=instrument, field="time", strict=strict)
1:00
